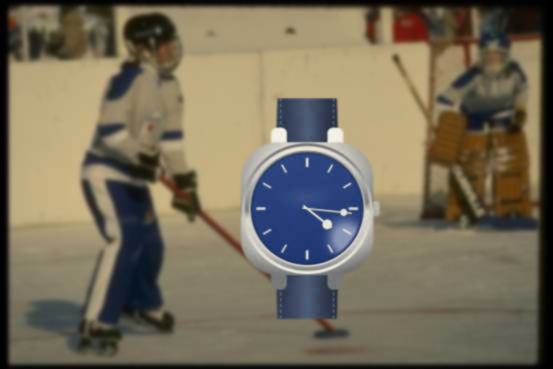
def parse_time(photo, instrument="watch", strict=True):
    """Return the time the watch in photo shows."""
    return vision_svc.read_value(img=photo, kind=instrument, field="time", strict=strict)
4:16
